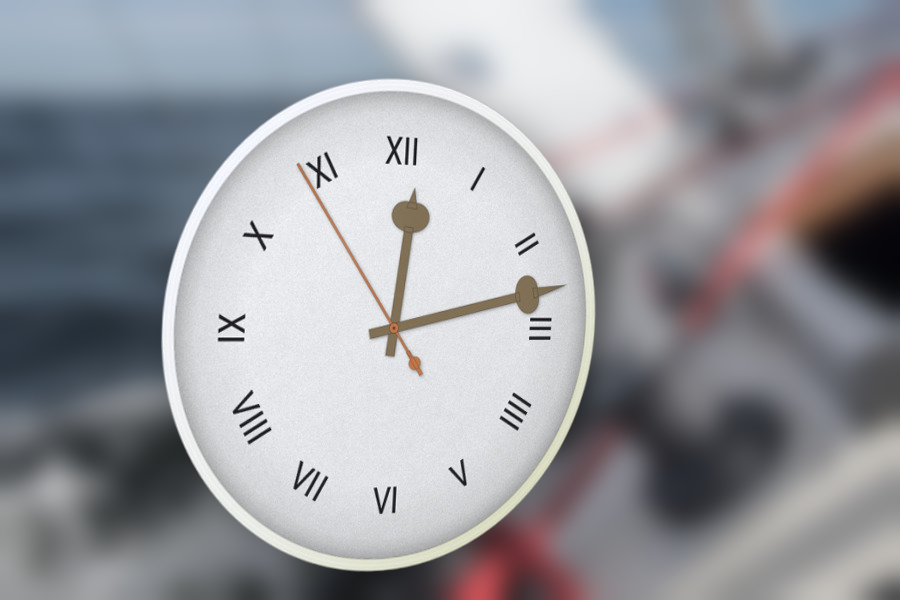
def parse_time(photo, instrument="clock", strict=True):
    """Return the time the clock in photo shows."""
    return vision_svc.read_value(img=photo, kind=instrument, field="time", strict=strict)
12:12:54
